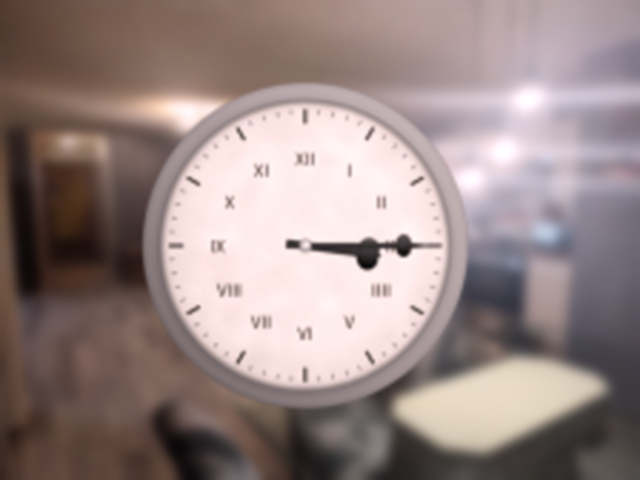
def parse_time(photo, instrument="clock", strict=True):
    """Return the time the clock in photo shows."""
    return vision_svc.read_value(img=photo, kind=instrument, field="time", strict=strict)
3:15
